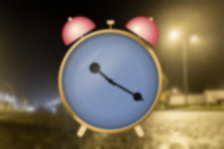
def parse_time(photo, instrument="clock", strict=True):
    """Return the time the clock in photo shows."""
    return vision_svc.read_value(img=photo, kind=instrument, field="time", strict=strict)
10:20
